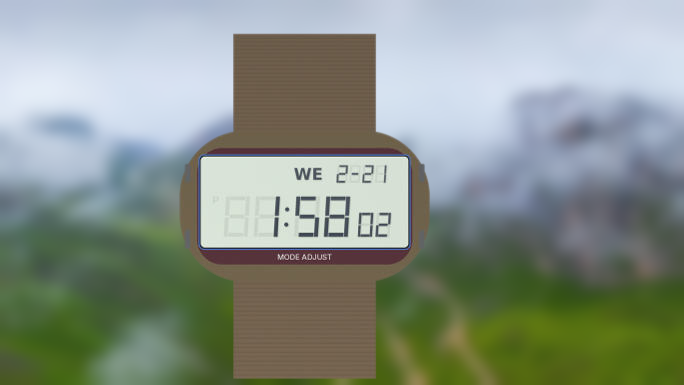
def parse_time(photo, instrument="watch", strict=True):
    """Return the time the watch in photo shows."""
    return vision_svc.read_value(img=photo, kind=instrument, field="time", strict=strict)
1:58:02
